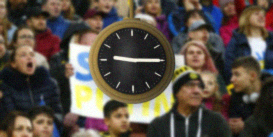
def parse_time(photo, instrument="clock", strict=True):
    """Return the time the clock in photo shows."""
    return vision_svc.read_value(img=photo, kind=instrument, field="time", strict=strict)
9:15
